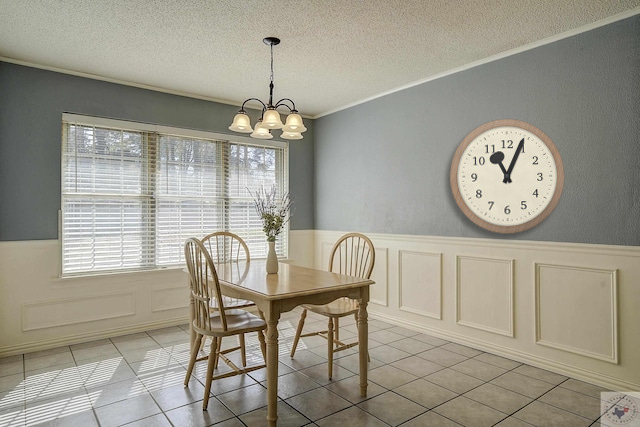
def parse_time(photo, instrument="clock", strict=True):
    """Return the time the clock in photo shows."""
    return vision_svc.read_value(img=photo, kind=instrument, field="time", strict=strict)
11:04
